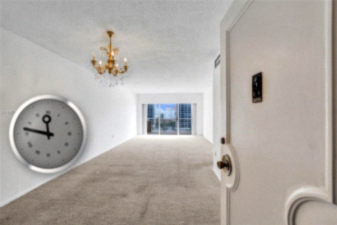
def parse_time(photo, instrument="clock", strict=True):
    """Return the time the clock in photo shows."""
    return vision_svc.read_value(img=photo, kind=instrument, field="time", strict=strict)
11:47
